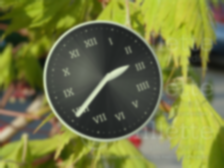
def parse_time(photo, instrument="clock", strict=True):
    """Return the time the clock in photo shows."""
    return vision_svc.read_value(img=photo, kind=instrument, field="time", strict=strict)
2:40
